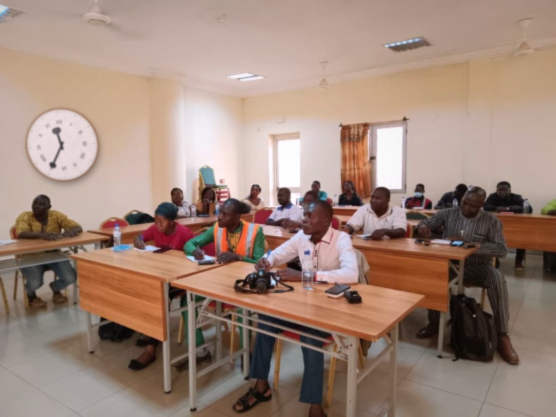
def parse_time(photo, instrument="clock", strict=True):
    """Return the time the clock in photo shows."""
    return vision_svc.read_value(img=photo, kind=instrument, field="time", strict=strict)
11:35
